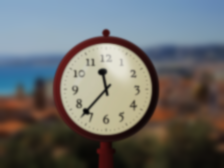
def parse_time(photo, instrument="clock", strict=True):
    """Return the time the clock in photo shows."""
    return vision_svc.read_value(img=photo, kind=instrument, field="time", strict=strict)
11:37
